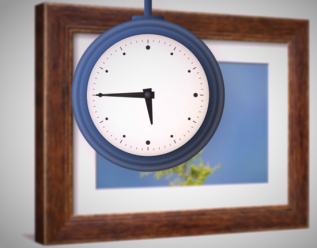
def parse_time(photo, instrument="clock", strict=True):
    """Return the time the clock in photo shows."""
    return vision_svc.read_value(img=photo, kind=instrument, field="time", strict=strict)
5:45
